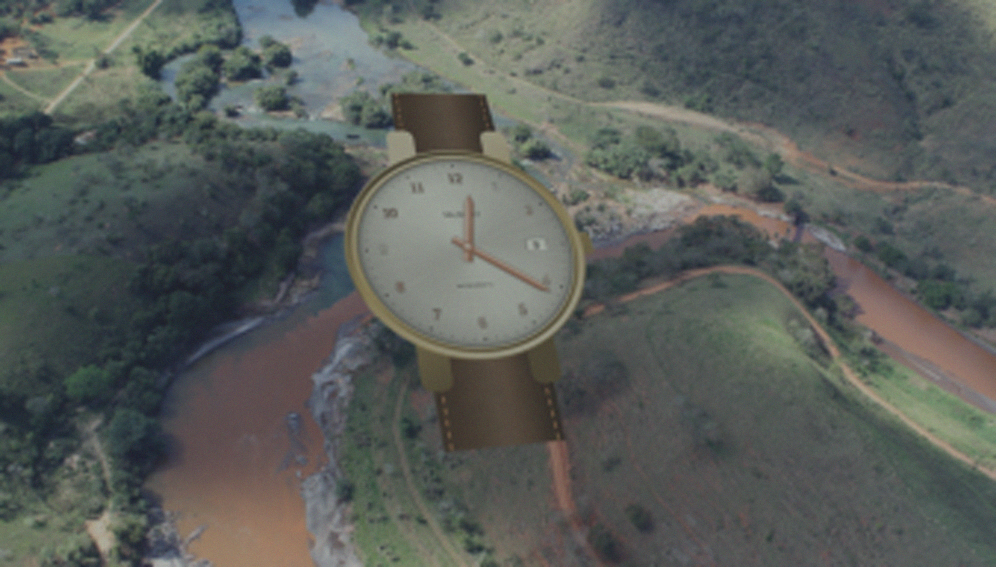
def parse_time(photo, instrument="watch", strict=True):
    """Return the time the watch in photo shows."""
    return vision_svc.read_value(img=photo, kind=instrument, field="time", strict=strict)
12:21
